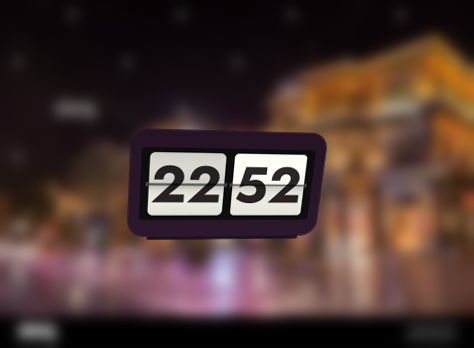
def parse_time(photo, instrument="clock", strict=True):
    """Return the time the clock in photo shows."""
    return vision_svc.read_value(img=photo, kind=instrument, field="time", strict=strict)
22:52
